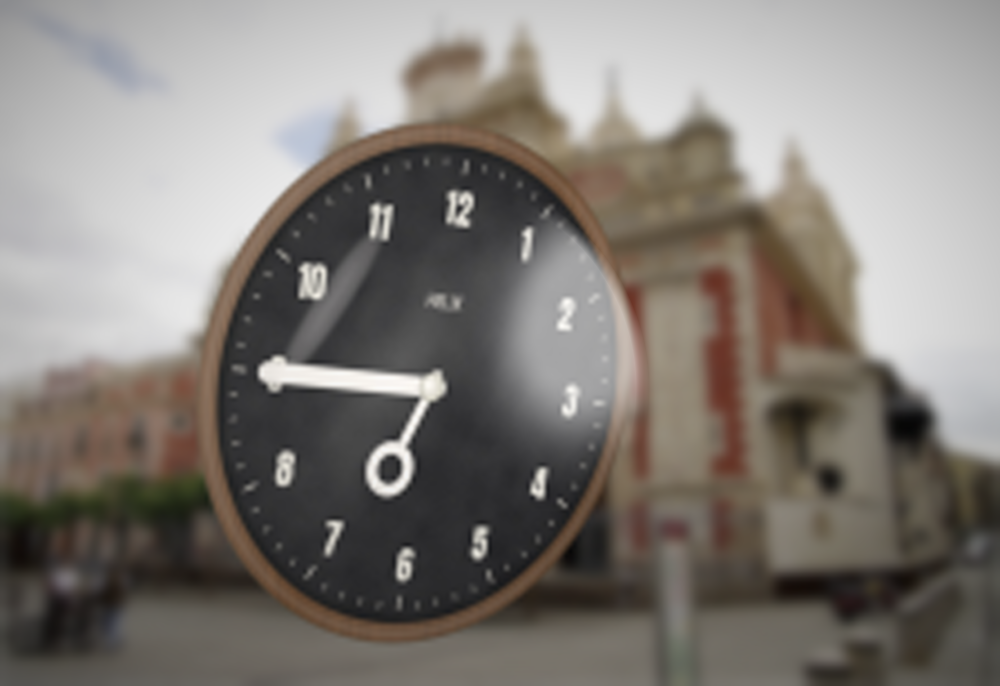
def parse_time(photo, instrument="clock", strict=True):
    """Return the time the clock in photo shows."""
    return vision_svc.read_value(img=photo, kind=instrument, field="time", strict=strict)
6:45
